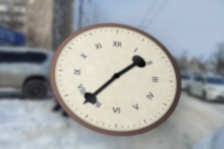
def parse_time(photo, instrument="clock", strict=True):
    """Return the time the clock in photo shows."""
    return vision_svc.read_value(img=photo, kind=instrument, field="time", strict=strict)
1:37
